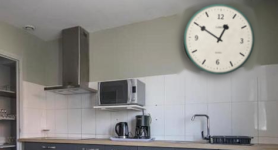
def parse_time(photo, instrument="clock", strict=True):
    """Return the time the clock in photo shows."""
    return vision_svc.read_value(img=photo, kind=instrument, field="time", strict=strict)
12:50
